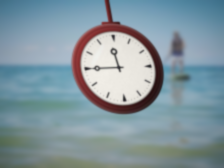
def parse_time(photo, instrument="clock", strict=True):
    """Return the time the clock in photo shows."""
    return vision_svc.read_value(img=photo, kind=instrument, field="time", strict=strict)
11:45
